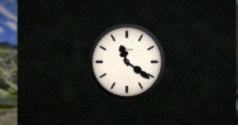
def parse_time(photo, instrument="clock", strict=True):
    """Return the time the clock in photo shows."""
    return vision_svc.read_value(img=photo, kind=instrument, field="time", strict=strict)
11:21
